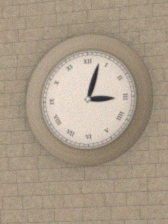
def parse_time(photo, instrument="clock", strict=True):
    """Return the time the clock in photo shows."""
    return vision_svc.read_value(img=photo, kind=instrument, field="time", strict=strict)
3:03
